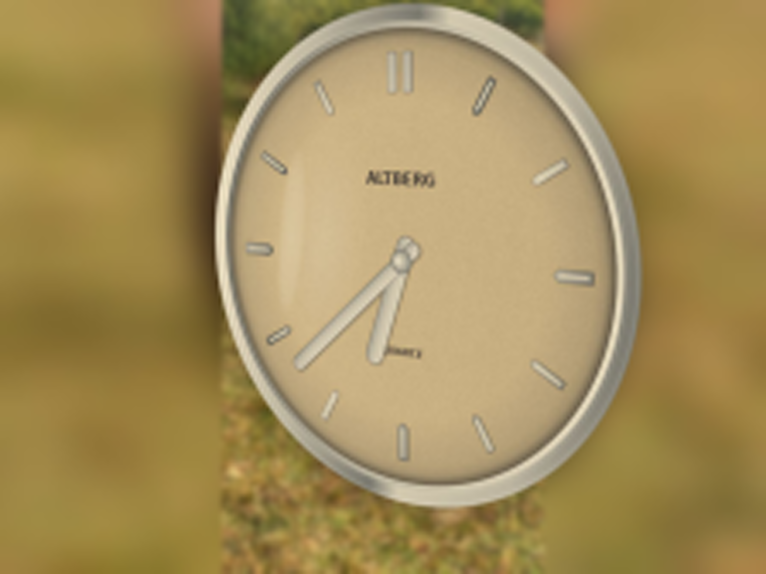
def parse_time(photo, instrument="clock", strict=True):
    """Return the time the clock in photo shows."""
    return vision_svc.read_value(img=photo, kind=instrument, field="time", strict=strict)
6:38
